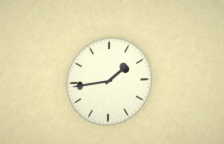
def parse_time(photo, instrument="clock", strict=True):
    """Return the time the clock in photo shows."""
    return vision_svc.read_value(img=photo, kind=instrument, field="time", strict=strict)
1:44
